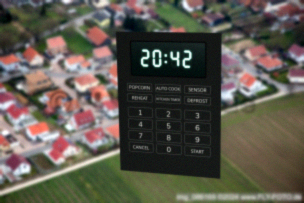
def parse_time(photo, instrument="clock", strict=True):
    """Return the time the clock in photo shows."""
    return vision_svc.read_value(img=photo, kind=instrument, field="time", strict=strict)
20:42
